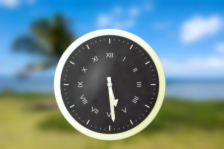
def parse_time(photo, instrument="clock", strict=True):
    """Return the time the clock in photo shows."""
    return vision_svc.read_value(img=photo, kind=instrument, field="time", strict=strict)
5:29
